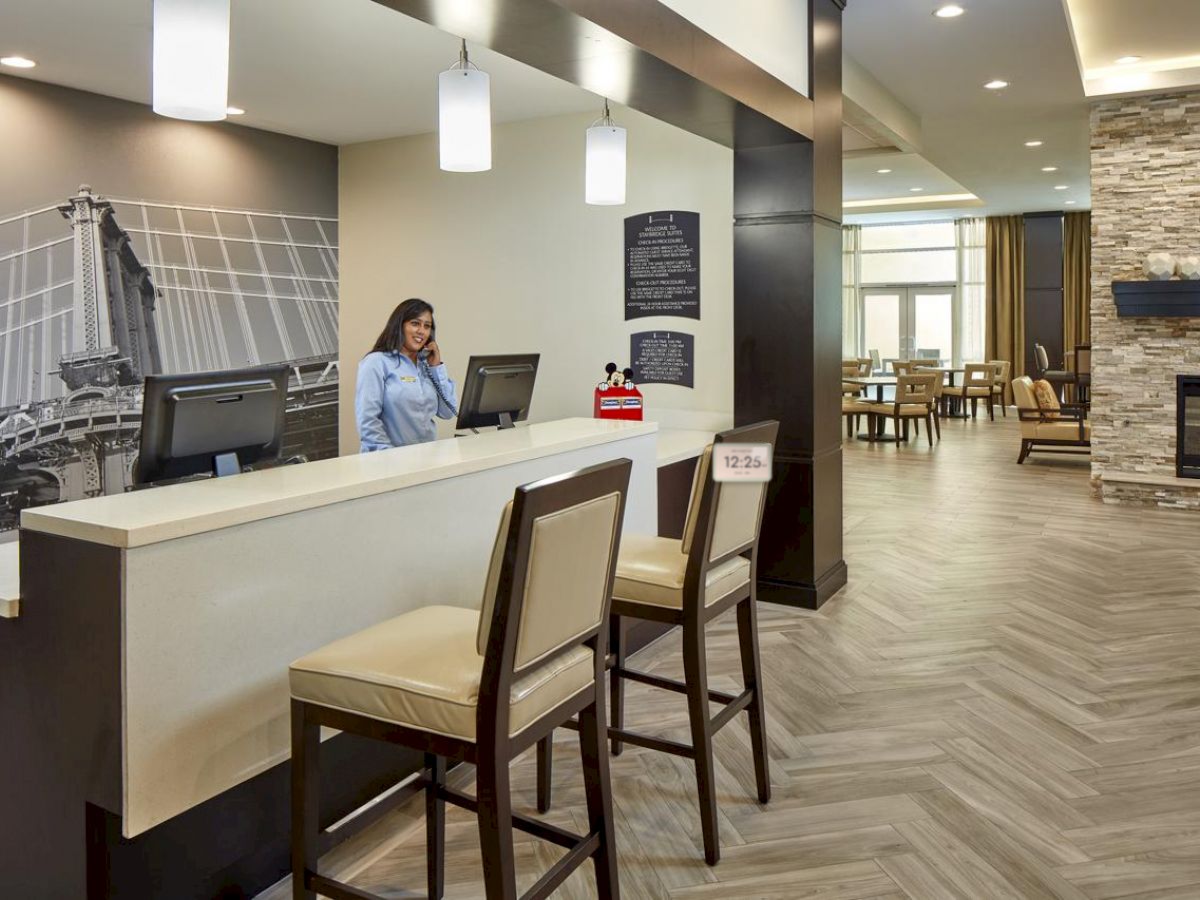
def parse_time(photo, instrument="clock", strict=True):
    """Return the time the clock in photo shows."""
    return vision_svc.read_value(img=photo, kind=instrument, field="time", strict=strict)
12:25
